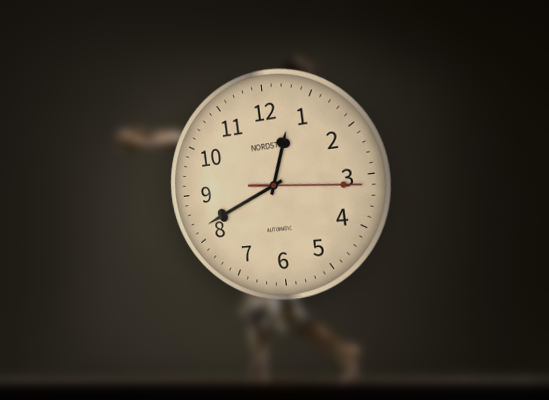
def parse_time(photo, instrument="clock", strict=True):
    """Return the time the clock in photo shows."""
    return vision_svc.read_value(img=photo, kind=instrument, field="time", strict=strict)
12:41:16
